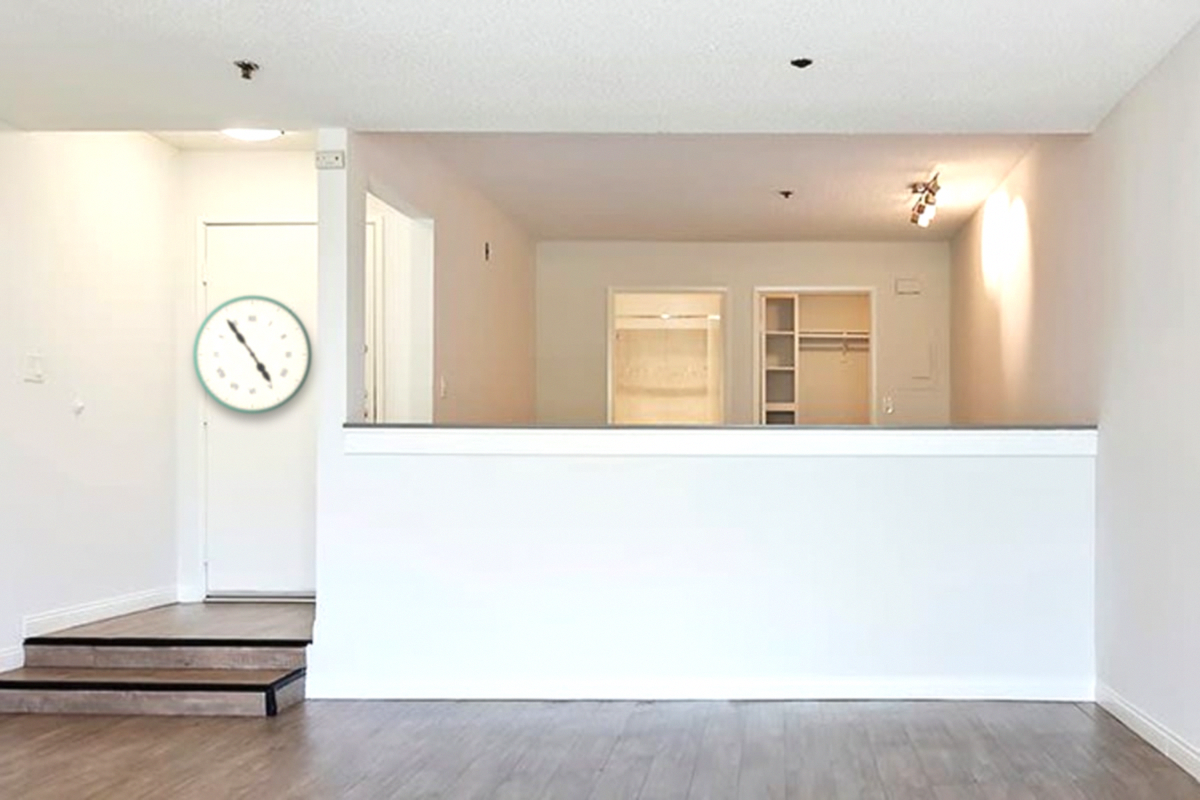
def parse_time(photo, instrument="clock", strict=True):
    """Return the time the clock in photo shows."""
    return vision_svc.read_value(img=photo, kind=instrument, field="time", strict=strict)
4:54
